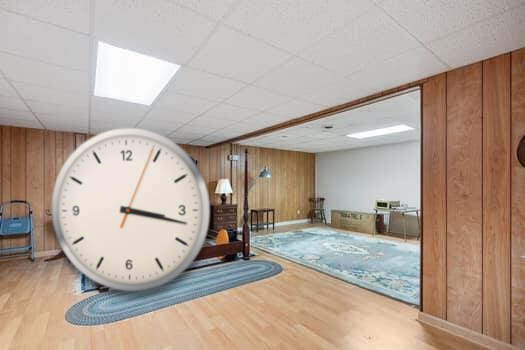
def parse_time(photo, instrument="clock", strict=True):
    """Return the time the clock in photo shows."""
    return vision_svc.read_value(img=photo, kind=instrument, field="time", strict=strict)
3:17:04
